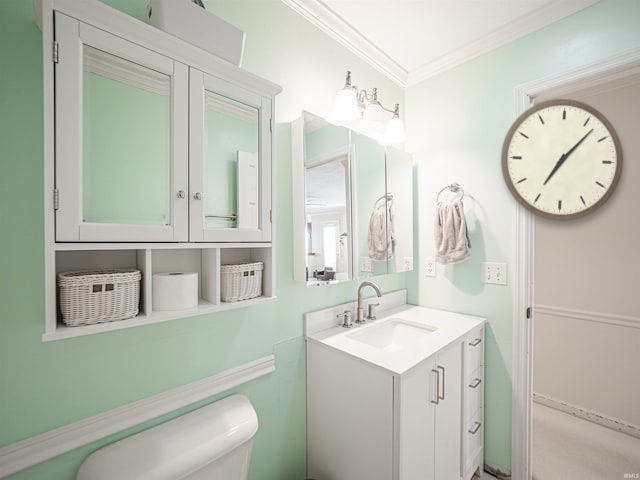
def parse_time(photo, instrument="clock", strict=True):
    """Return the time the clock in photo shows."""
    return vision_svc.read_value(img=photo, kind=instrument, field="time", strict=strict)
7:07
